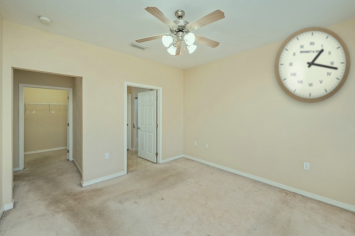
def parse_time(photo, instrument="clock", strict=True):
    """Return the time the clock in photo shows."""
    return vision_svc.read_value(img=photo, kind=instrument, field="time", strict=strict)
1:17
